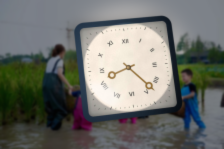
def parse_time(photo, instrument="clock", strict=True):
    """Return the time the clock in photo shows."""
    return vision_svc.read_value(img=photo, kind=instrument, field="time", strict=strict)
8:23
